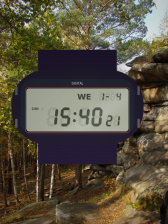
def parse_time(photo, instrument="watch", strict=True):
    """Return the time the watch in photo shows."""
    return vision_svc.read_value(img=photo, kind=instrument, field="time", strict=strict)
15:40:21
